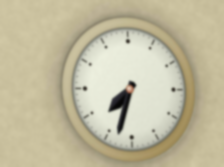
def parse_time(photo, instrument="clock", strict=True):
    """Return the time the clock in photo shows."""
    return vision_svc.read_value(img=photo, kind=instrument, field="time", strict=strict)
7:33
